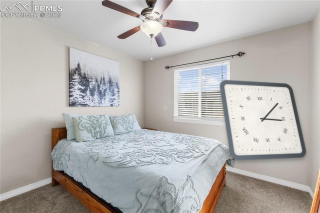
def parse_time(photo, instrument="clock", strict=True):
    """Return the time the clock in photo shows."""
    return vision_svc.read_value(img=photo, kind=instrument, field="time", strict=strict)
3:08
